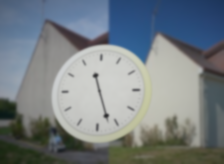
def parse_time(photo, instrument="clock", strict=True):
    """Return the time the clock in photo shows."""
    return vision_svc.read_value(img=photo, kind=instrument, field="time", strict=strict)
11:27
